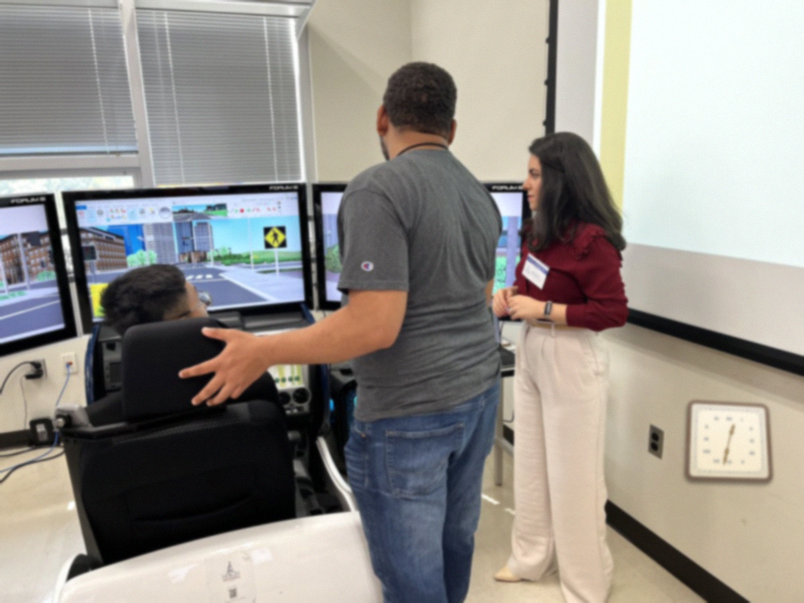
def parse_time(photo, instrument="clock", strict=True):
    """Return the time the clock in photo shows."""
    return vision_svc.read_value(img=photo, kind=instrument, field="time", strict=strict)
12:32
